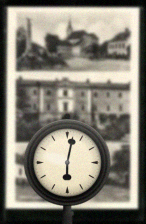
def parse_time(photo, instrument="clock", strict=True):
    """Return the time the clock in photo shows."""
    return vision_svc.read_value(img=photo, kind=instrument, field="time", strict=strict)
6:02
